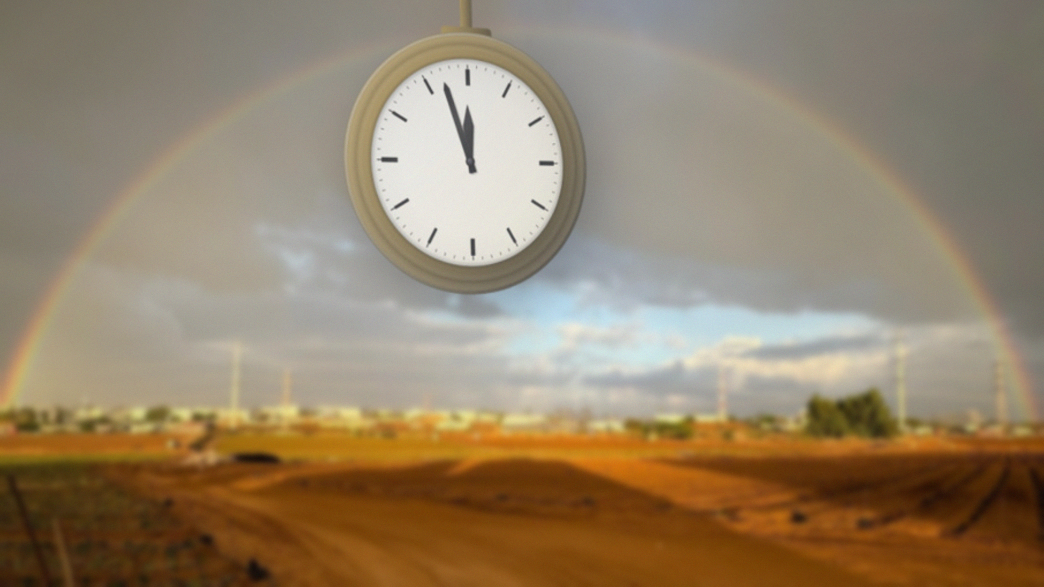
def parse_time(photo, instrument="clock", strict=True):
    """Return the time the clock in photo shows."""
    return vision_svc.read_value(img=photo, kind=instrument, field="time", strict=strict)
11:57
